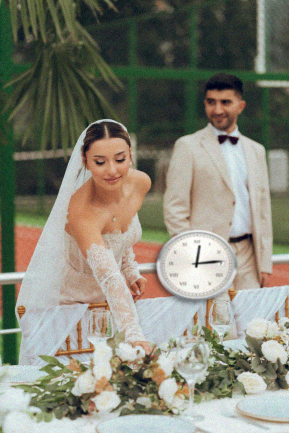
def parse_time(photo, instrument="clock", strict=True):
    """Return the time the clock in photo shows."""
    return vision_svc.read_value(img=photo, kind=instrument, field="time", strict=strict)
12:14
